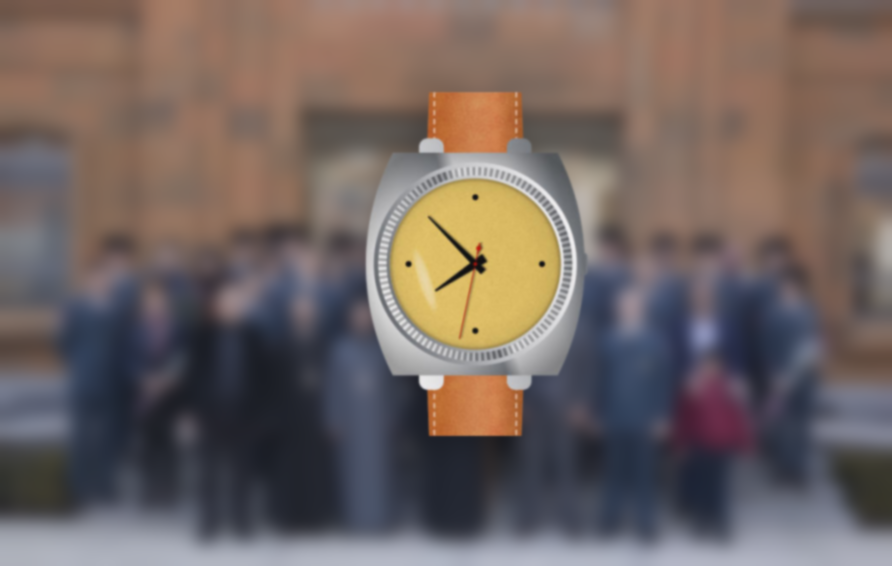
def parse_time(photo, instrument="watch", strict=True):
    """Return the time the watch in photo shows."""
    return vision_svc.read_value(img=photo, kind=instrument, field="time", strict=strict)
7:52:32
